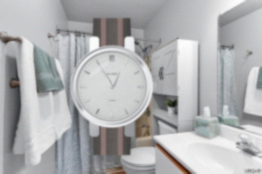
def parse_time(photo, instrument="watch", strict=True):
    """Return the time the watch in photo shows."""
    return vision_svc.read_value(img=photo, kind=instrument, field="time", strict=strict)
12:55
